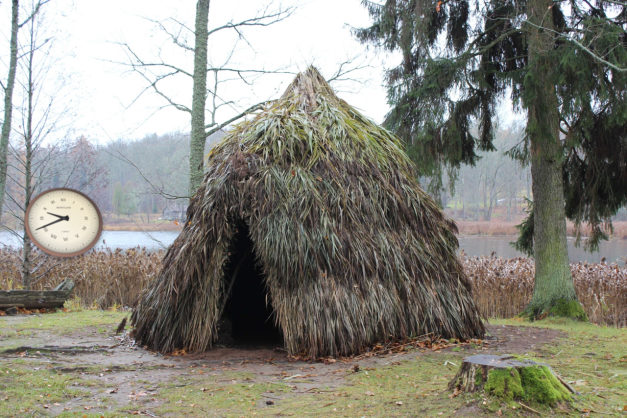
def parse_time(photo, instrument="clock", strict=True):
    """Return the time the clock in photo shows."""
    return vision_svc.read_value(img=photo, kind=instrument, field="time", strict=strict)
9:41
